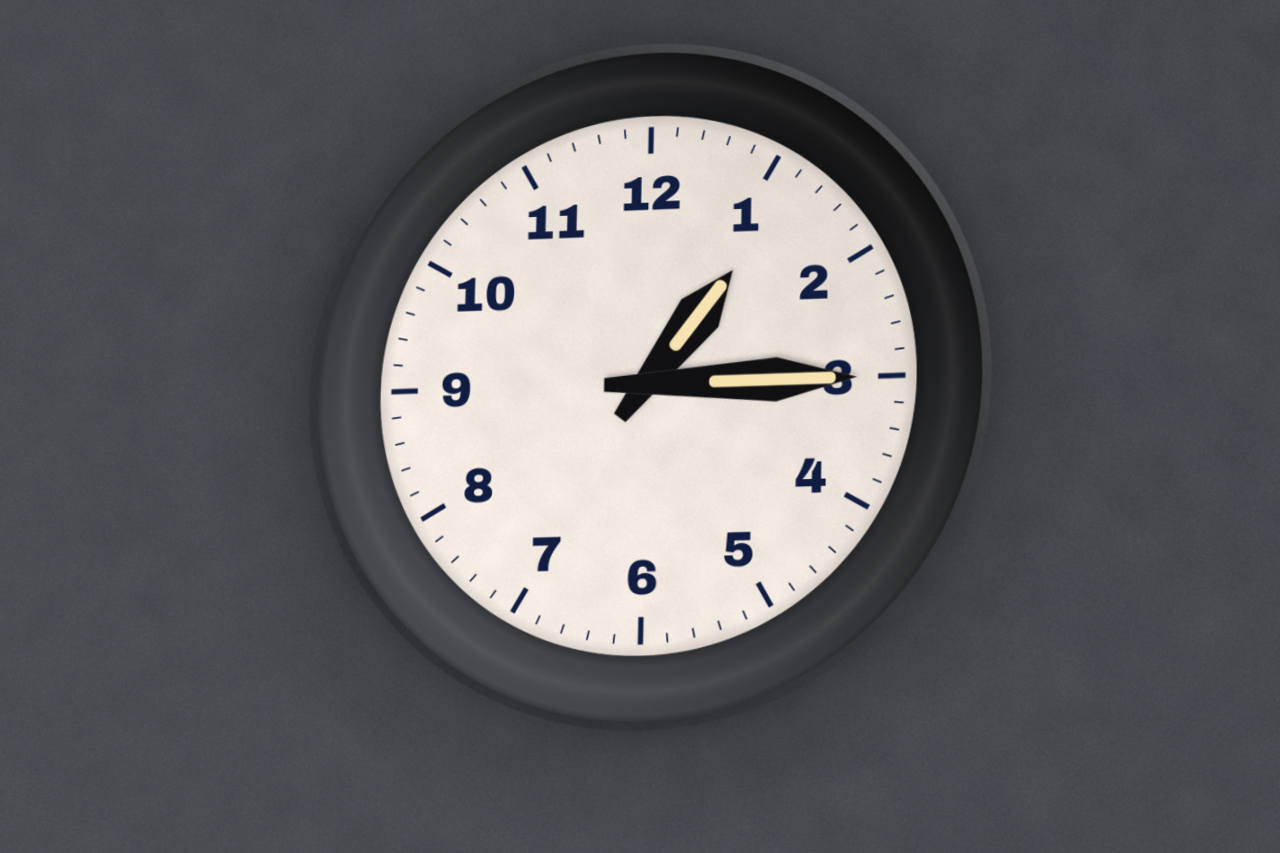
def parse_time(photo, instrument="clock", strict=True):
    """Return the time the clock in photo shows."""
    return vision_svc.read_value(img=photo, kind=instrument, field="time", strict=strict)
1:15
